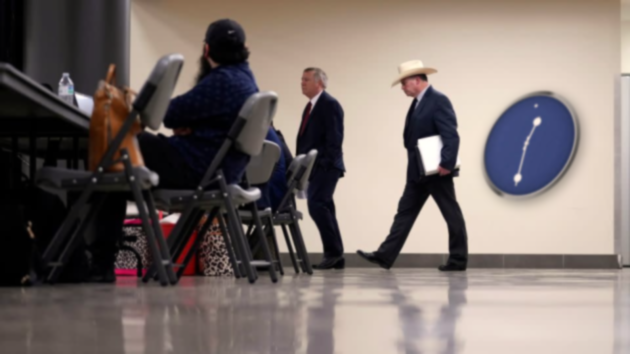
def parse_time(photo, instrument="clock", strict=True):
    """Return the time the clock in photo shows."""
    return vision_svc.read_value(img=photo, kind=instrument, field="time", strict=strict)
12:30
